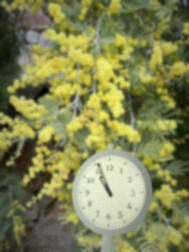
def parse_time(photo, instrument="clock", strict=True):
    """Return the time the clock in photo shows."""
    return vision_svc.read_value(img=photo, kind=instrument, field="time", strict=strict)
10:56
